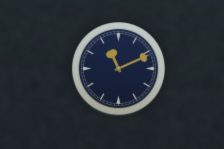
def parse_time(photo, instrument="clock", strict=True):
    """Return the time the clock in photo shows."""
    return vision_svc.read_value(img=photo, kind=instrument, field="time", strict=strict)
11:11
